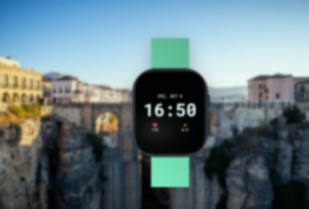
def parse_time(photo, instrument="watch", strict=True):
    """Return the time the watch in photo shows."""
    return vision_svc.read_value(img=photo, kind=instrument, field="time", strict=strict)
16:50
